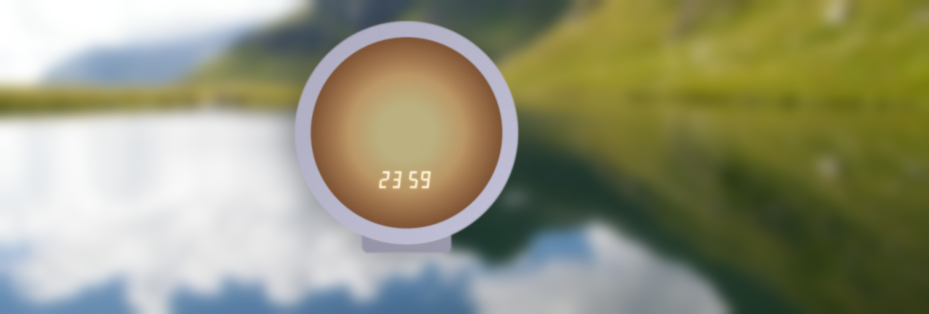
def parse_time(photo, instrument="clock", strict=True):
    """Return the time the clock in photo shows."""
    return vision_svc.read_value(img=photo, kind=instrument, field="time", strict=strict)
23:59
